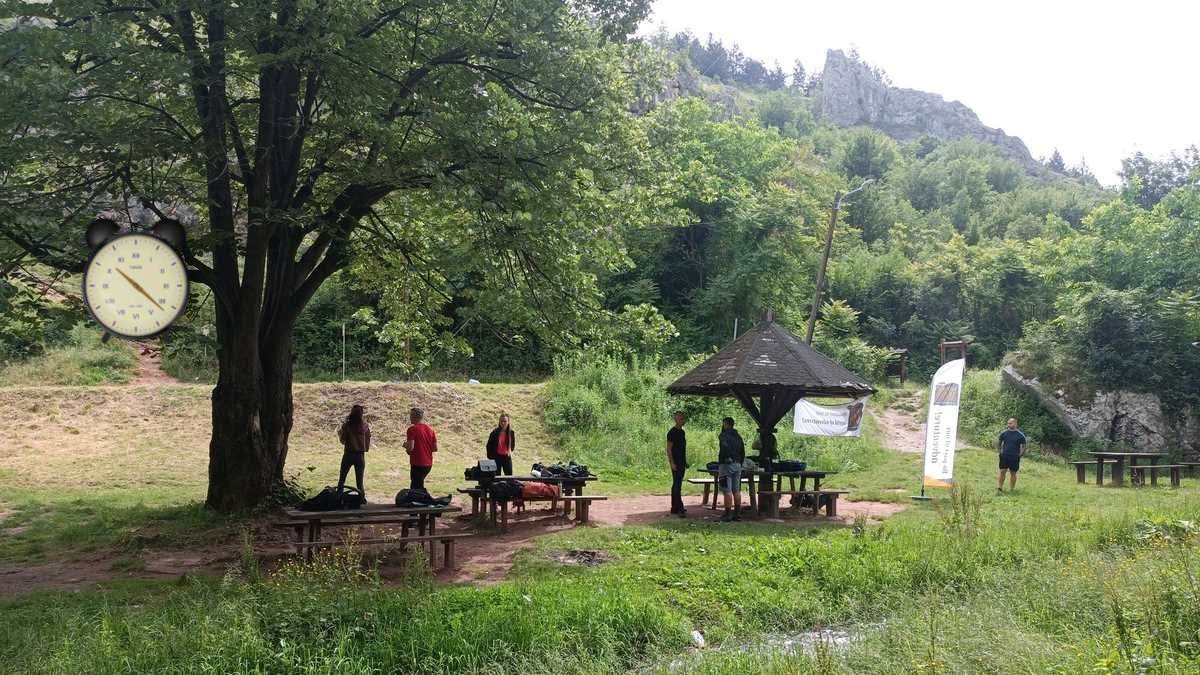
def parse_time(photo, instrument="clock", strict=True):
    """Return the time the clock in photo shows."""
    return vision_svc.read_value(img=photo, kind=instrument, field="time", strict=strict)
10:22
